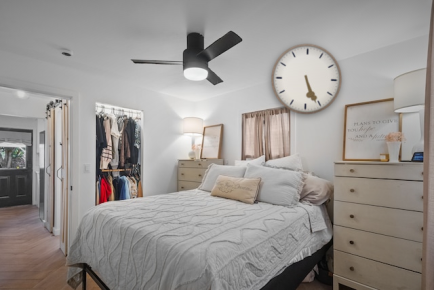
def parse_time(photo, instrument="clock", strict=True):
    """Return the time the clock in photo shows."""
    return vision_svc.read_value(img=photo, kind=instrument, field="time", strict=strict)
5:26
